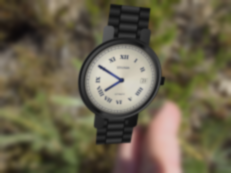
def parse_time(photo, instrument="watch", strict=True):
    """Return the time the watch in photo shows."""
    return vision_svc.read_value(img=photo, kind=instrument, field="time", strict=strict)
7:50
